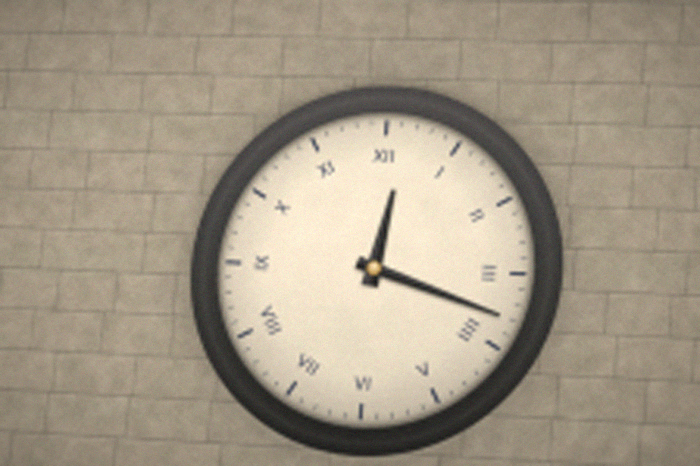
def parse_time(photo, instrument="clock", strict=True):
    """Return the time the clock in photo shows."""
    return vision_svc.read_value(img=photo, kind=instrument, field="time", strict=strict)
12:18
